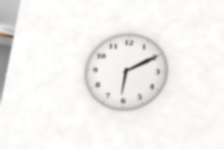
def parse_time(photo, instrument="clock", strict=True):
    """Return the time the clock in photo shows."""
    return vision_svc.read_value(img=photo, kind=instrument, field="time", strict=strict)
6:10
